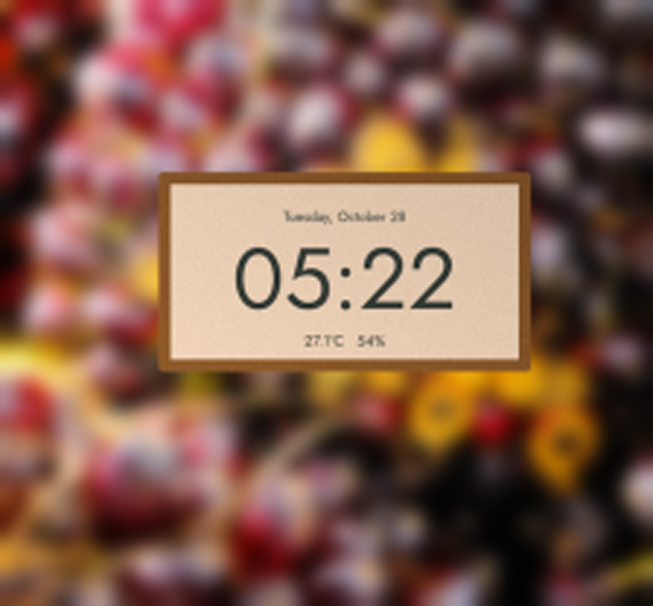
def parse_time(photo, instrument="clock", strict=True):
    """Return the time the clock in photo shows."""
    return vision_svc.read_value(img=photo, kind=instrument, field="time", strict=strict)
5:22
